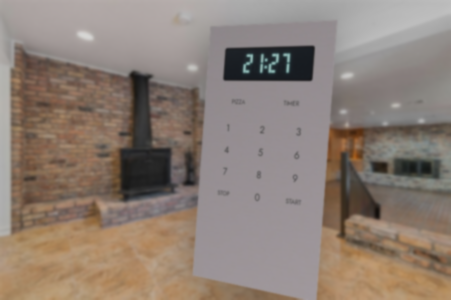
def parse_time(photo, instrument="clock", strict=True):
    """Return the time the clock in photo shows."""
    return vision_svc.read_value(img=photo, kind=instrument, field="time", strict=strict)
21:27
